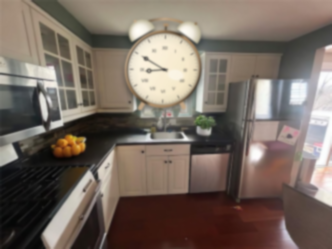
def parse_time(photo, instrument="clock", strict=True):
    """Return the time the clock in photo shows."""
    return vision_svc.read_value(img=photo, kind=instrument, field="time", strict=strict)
8:50
